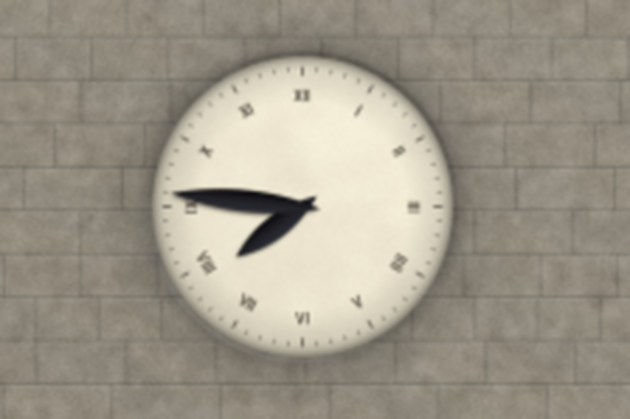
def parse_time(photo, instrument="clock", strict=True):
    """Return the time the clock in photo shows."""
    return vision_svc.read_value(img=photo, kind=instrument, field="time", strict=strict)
7:46
